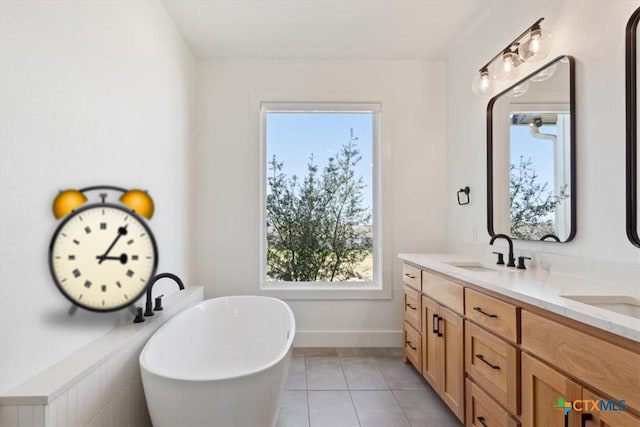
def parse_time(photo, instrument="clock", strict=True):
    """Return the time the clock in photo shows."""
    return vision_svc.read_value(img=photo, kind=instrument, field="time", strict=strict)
3:06
